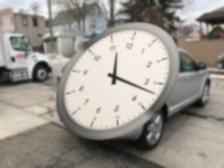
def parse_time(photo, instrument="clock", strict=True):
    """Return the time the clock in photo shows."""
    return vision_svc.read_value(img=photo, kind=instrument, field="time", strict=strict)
11:17
